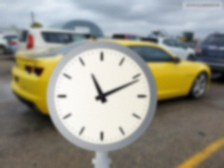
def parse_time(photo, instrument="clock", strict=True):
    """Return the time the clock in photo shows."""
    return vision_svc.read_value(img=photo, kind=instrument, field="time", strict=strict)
11:11
